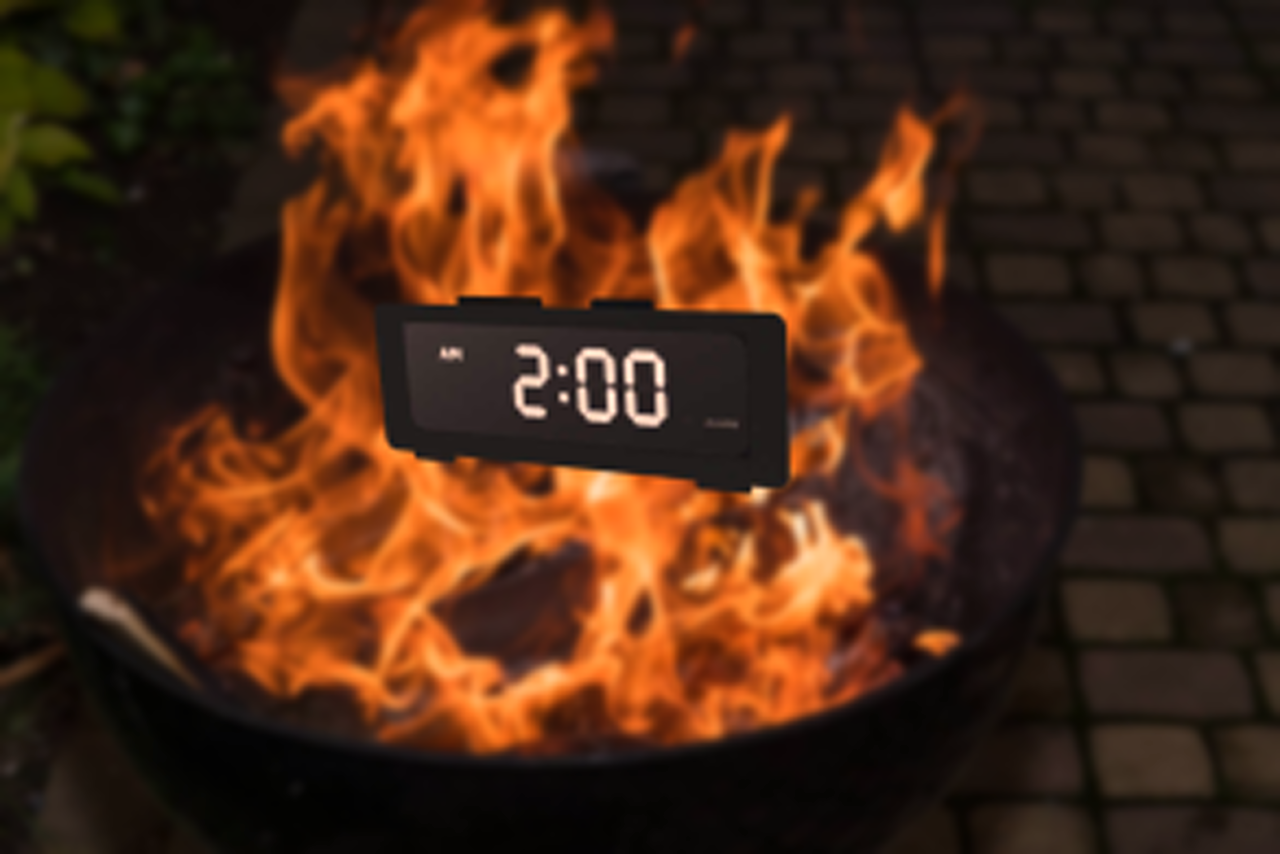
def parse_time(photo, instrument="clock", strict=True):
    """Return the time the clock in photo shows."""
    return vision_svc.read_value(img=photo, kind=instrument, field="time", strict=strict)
2:00
